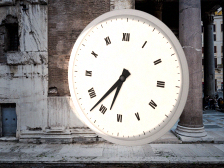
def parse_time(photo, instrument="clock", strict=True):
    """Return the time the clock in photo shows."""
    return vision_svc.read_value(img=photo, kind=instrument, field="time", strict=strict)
6:37
